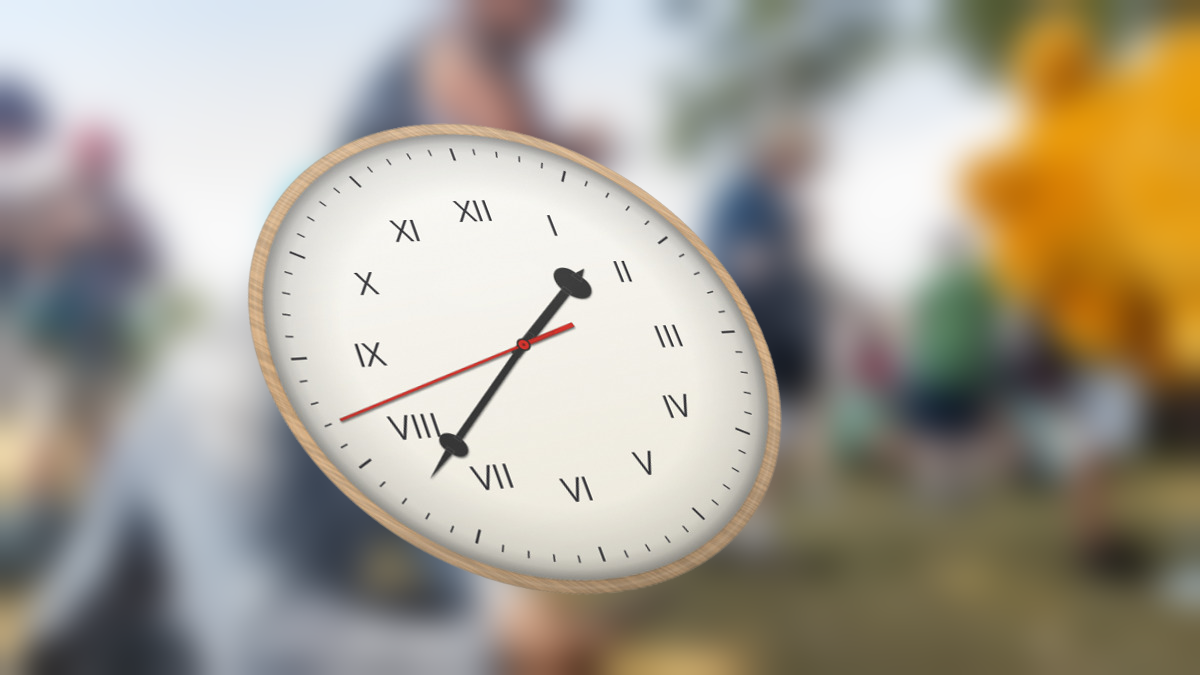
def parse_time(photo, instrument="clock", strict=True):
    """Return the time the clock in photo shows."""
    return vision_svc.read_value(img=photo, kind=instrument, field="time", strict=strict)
1:37:42
